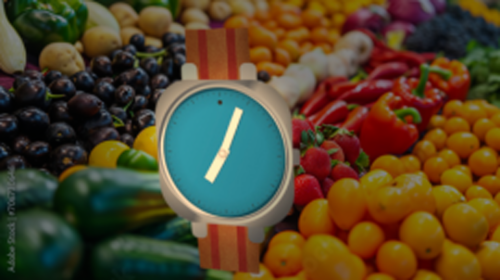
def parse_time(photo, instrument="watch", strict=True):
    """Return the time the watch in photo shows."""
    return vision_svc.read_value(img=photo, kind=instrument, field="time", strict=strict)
7:04
